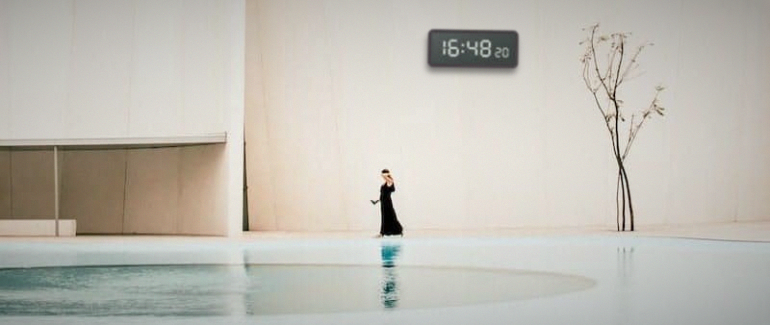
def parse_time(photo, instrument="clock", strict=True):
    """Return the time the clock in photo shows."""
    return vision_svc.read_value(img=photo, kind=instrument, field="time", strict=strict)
16:48:20
